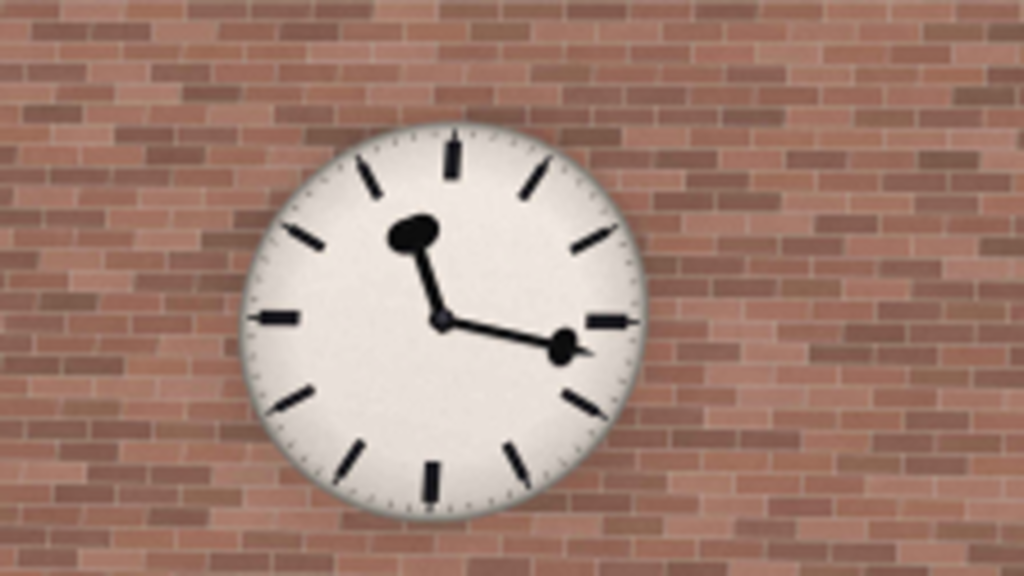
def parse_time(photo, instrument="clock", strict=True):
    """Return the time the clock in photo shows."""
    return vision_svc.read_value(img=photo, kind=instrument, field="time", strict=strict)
11:17
